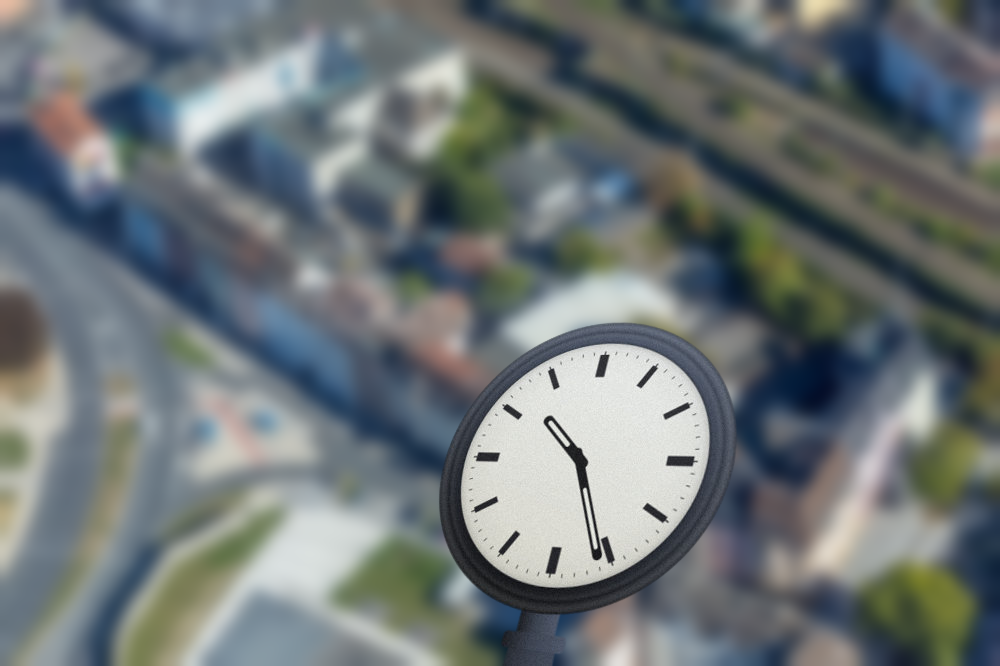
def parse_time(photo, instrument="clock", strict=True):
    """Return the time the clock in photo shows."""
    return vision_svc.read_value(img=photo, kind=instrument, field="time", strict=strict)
10:26
